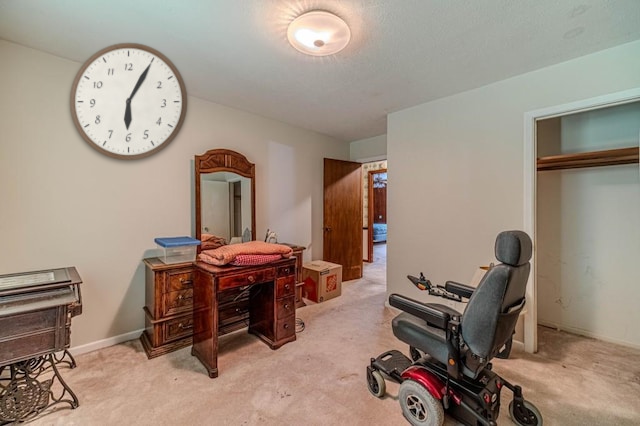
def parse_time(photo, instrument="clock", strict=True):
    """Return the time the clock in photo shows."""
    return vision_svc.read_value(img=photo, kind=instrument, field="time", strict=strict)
6:05
